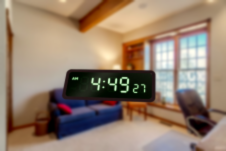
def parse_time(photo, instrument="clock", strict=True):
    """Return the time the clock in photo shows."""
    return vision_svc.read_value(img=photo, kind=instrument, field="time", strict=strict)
4:49:27
